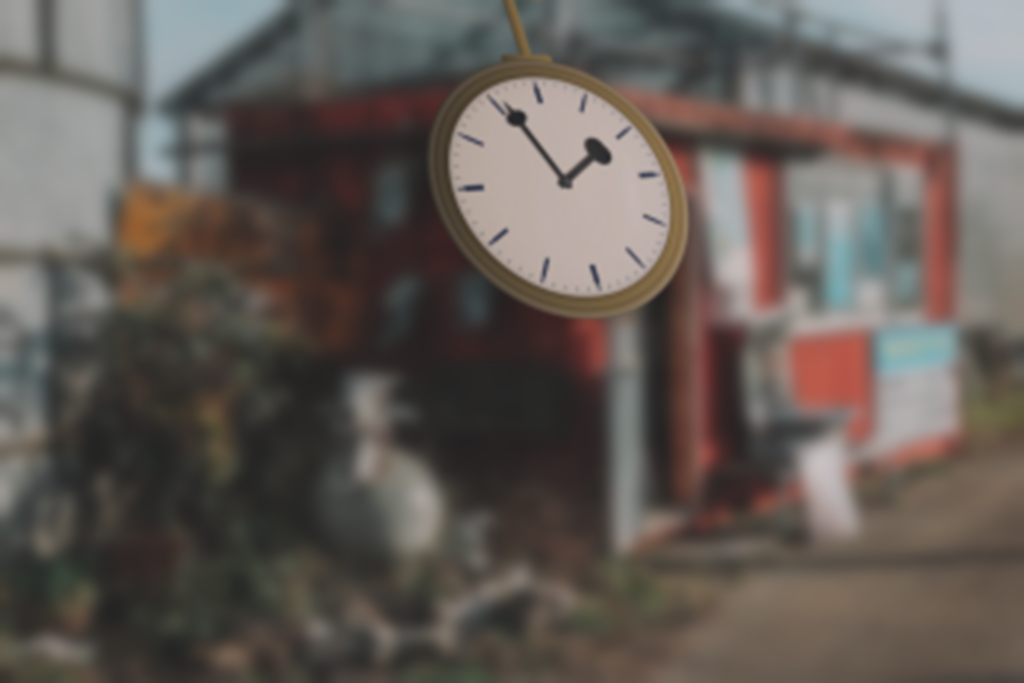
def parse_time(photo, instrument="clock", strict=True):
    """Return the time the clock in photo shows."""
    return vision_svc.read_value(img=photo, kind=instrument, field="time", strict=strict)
1:56
